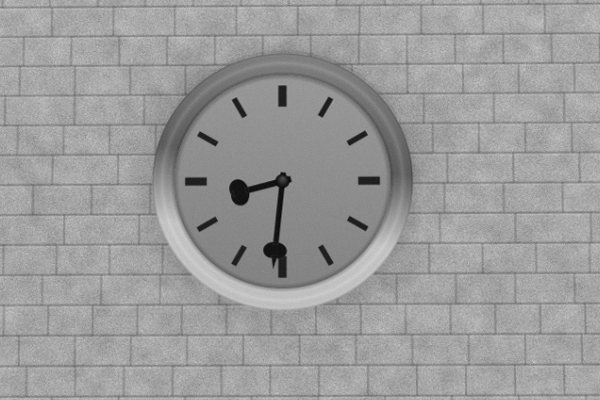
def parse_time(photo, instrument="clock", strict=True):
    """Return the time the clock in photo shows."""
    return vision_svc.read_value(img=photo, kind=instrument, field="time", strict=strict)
8:31
